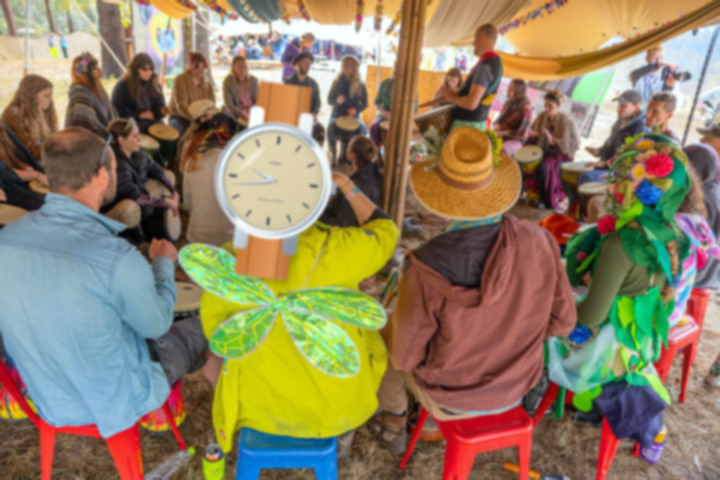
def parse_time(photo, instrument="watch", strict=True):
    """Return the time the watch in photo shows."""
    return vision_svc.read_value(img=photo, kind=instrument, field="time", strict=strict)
9:43
